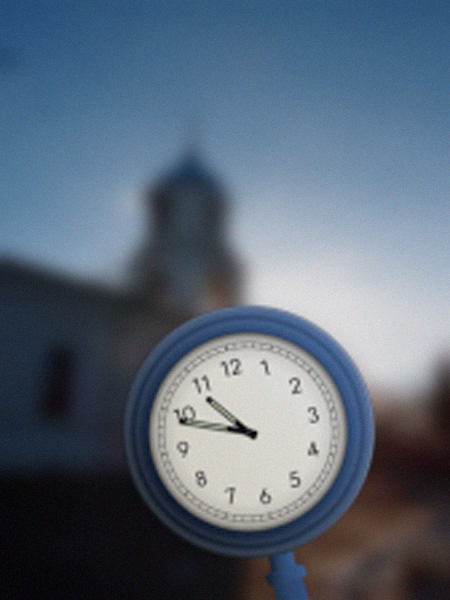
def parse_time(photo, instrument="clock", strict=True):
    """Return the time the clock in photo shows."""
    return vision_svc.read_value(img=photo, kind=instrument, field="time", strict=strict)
10:49
